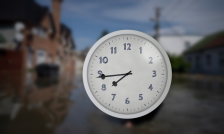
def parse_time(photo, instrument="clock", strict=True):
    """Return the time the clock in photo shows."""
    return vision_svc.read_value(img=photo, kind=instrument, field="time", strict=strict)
7:44
